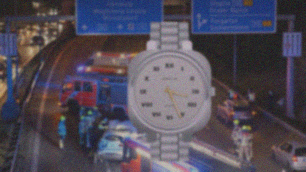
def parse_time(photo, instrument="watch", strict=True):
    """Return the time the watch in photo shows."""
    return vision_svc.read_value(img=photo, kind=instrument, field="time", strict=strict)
3:26
